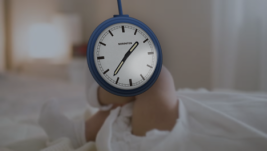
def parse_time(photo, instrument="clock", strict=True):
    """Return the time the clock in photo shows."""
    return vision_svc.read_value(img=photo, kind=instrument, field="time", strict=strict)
1:37
